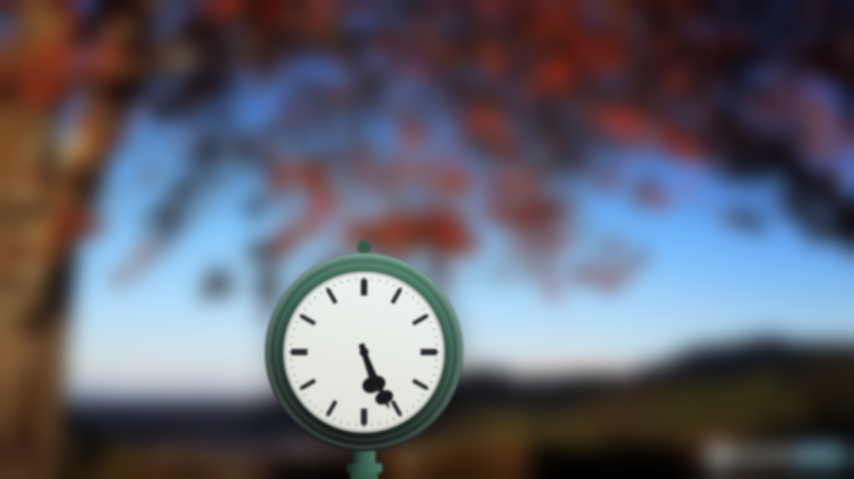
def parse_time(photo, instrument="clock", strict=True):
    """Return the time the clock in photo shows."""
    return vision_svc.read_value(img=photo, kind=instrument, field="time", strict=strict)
5:26
